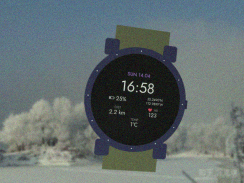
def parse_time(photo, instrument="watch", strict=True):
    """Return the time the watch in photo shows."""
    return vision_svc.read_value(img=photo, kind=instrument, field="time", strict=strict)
16:58
